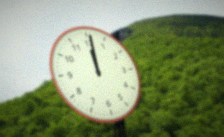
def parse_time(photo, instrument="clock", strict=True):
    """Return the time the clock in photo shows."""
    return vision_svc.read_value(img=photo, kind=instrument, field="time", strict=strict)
12:01
